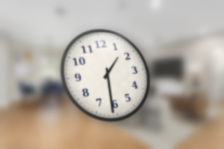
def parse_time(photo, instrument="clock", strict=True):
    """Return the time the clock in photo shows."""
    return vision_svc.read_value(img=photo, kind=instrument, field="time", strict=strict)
1:31
